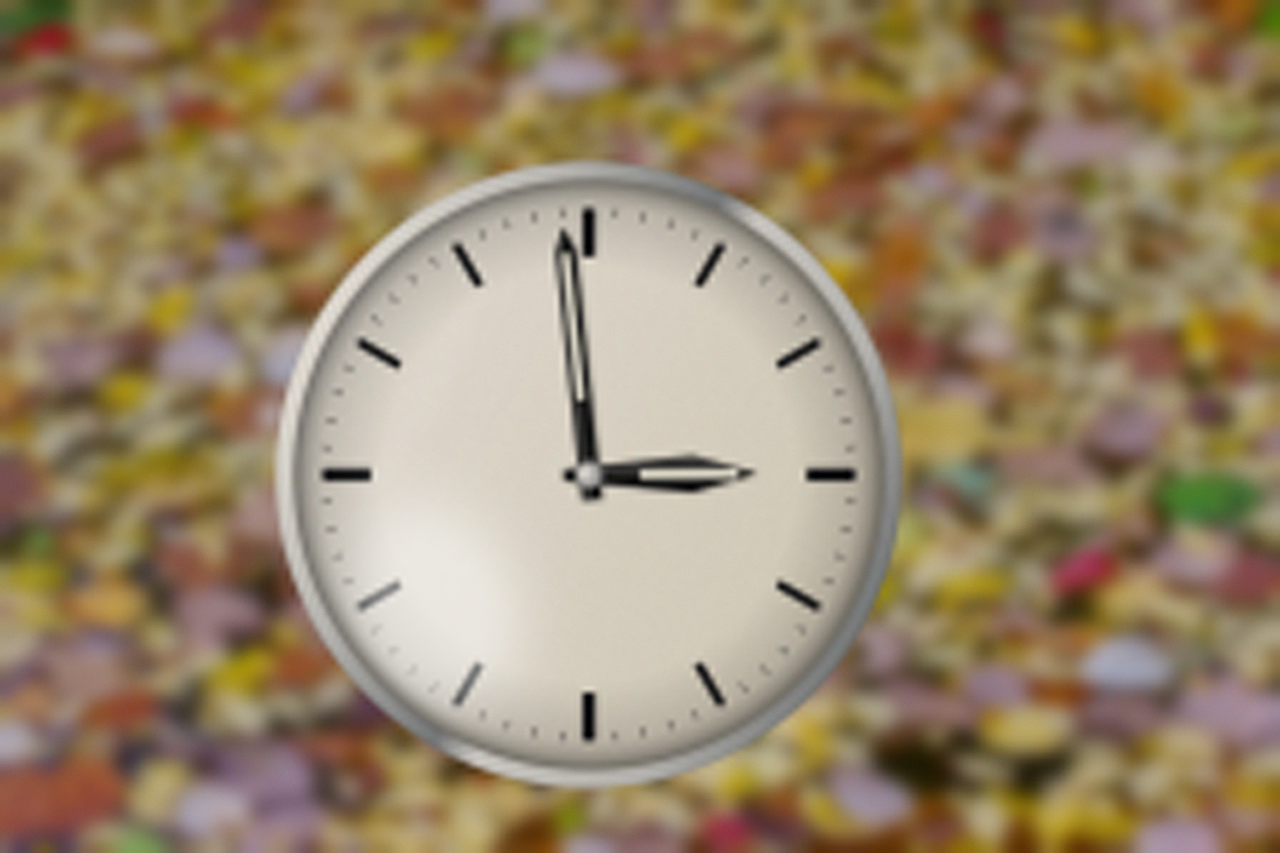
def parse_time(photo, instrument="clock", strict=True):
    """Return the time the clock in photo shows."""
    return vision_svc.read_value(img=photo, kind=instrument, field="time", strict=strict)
2:59
